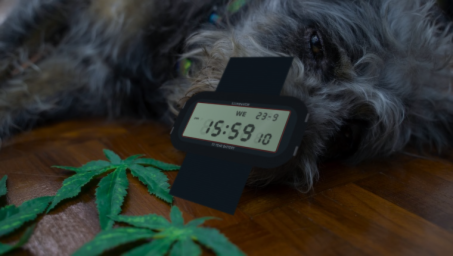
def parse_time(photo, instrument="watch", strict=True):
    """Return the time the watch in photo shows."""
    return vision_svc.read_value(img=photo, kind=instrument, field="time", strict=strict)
15:59:10
